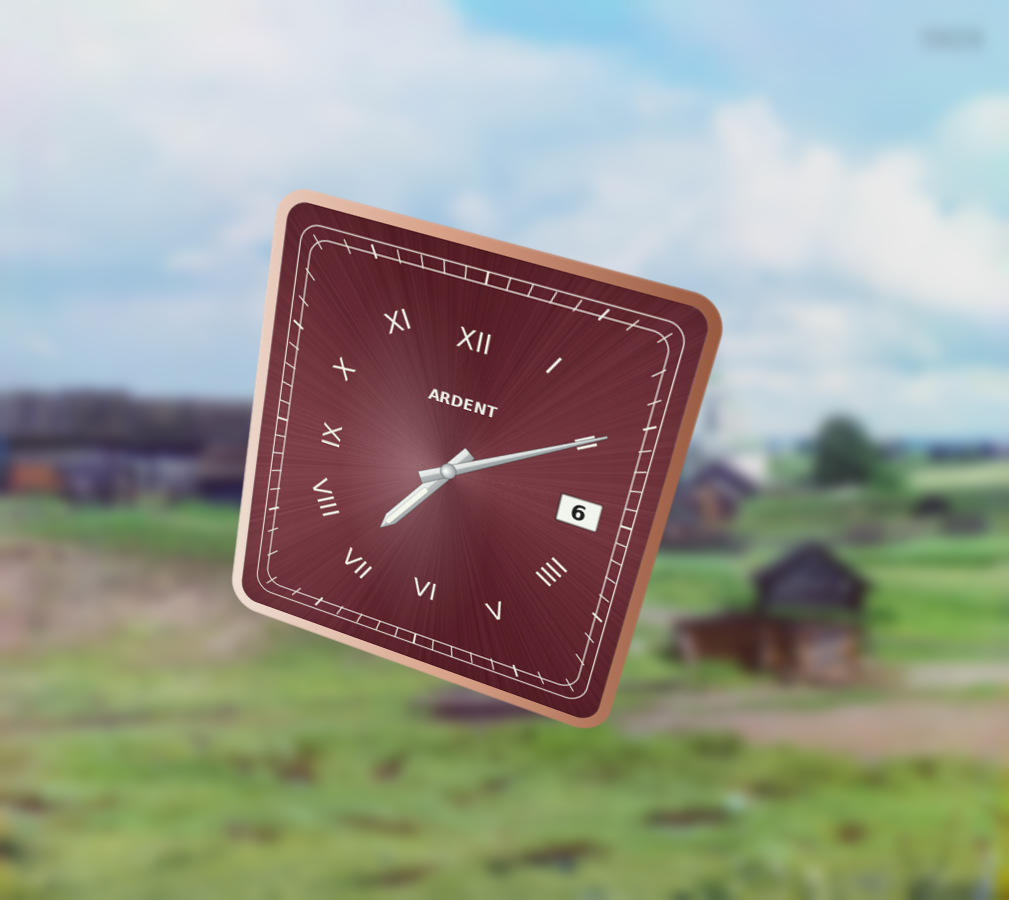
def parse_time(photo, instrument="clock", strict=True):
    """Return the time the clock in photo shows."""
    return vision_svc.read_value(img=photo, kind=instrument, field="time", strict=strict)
7:10
